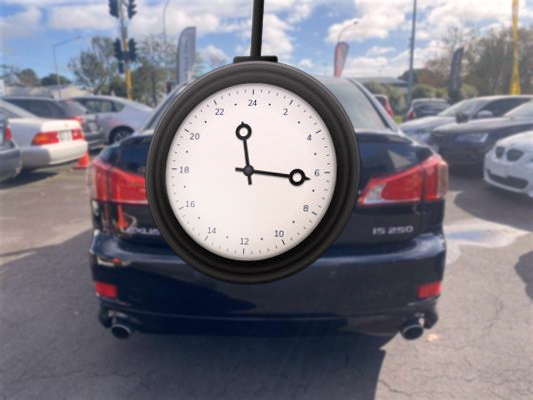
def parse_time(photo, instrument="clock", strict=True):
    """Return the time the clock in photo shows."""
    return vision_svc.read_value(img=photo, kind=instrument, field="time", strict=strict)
23:16
